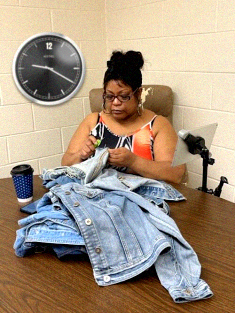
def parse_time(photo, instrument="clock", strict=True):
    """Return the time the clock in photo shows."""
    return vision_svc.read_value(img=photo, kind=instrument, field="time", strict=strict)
9:20
